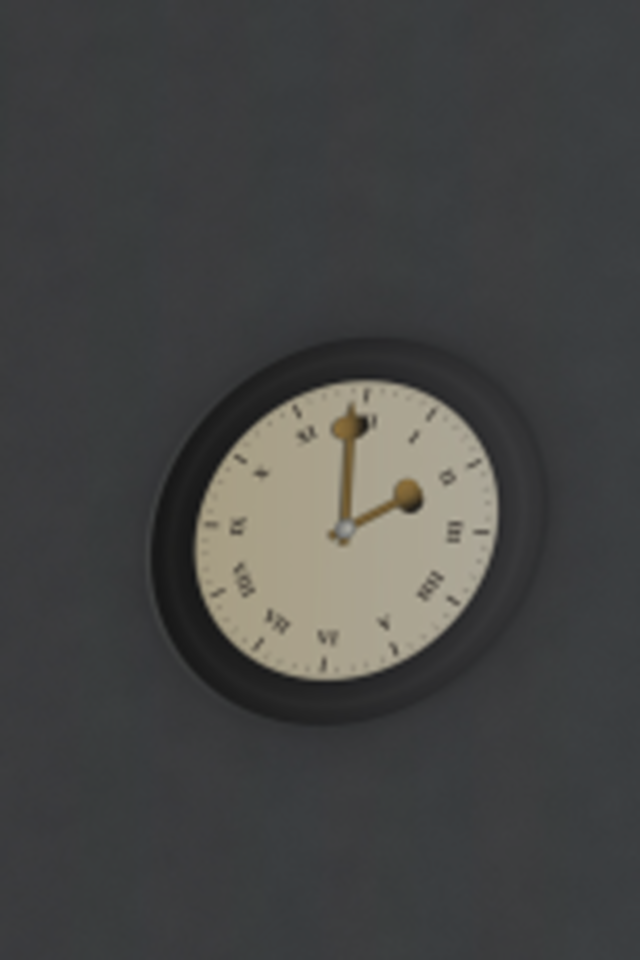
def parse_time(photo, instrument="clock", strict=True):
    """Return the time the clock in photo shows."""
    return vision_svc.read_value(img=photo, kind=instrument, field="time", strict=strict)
1:59
